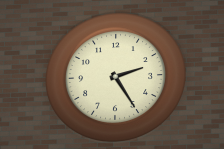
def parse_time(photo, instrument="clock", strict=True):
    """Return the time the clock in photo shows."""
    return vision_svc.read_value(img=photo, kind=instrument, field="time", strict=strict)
2:25
